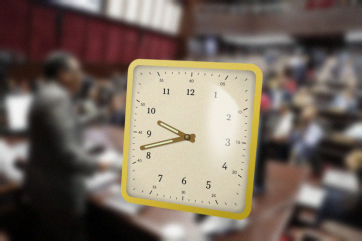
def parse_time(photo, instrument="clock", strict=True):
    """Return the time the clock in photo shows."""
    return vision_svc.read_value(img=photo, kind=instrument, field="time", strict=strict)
9:42
